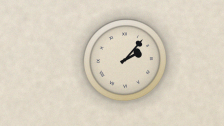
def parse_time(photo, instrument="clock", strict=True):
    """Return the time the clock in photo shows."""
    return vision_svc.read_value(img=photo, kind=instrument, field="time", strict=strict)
2:07
